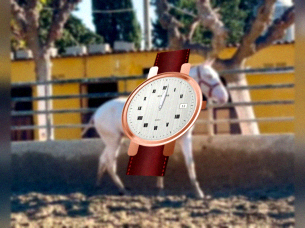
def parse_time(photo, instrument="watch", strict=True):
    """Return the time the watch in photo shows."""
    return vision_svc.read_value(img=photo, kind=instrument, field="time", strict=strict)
12:01
